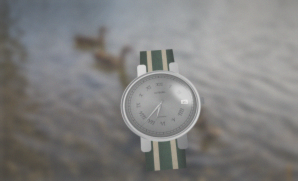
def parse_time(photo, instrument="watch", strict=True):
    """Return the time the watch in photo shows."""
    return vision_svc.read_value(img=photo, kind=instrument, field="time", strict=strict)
6:37
